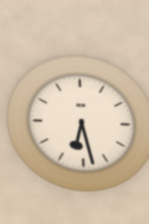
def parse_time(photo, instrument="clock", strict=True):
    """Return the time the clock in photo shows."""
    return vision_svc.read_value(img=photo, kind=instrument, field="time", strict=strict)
6:28
